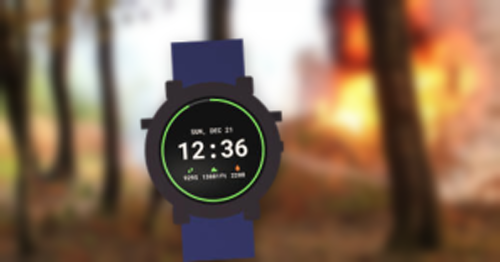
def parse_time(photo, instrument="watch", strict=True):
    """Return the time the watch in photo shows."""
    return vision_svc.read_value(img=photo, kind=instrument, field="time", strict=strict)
12:36
